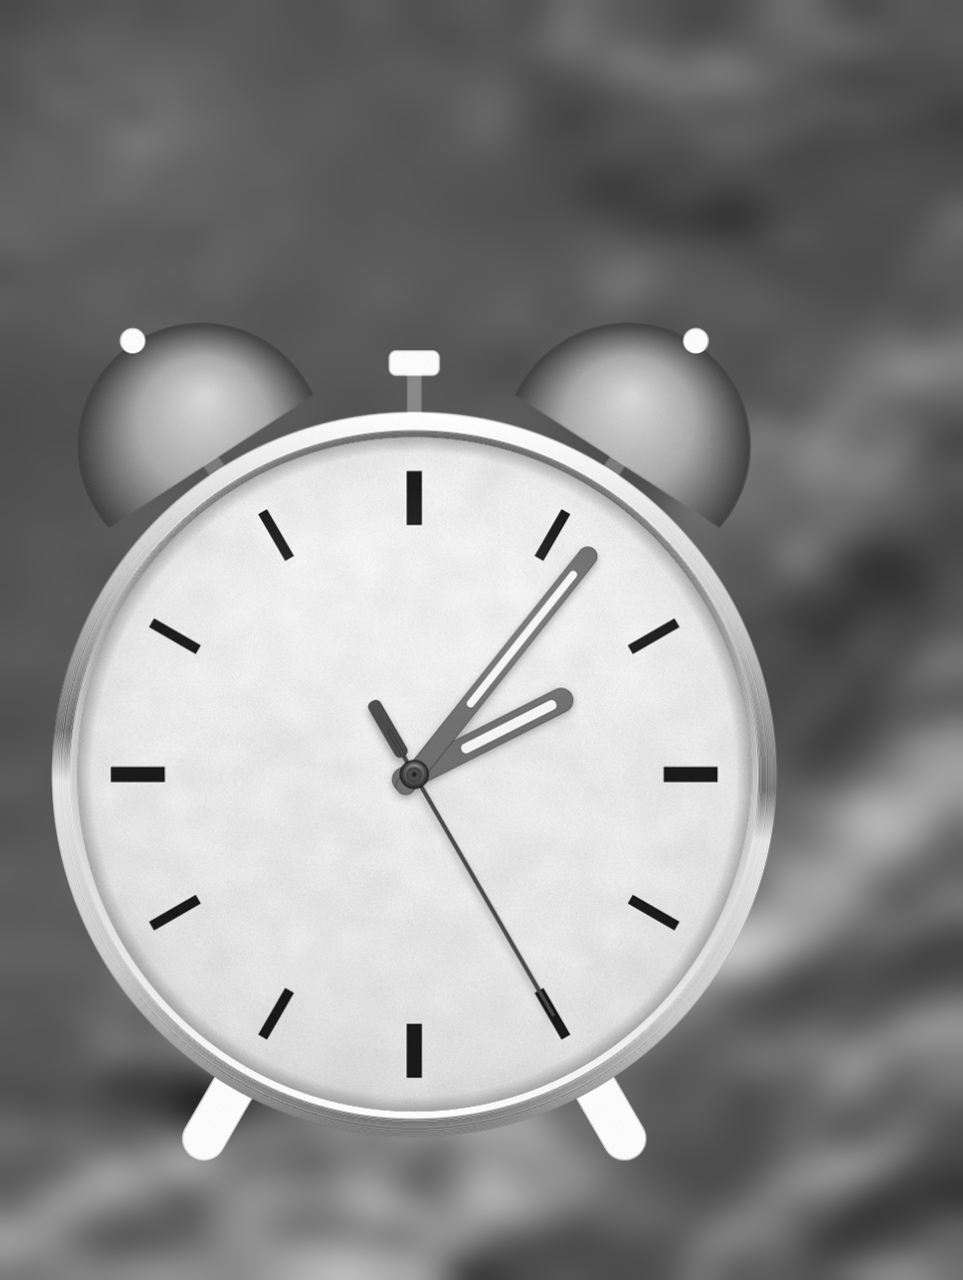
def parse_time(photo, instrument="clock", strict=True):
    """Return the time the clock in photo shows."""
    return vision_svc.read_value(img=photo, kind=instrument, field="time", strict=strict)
2:06:25
